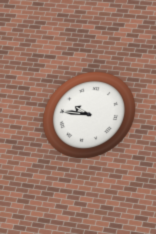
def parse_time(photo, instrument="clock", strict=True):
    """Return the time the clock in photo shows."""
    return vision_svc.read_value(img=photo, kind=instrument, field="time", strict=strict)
9:45
